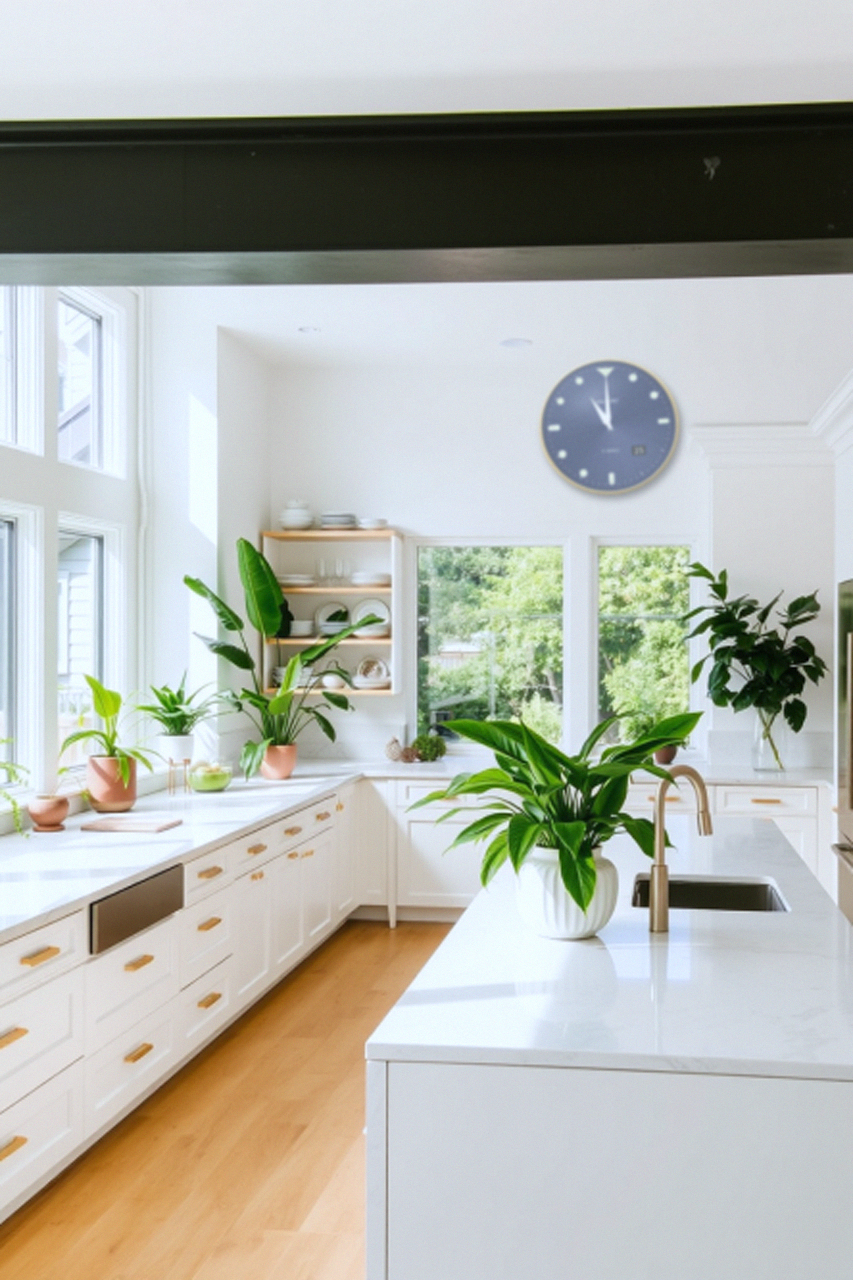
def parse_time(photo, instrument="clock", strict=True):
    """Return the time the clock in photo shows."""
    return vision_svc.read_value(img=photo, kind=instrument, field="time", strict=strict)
11:00
